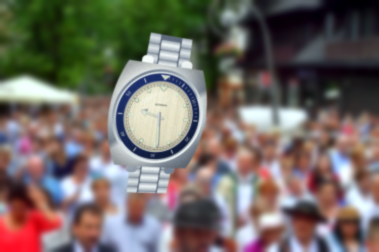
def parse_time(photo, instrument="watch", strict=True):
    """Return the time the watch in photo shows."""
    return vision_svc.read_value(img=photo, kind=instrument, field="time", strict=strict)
9:29
